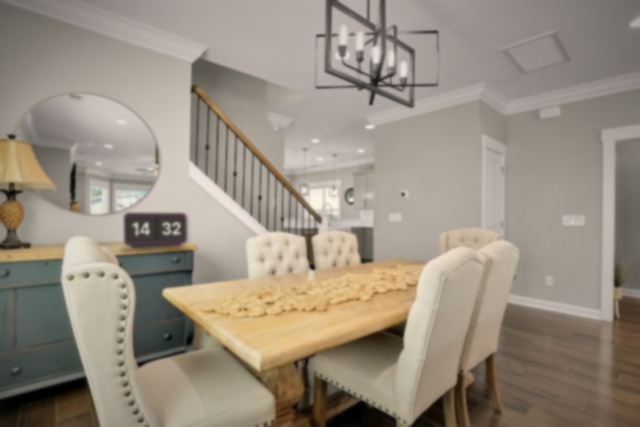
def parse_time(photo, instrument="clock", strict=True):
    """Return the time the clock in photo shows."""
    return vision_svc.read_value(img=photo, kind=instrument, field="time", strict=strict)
14:32
